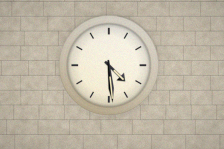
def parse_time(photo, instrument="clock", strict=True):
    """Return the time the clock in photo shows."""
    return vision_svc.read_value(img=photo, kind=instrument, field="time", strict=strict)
4:29
